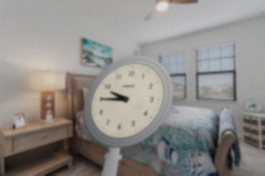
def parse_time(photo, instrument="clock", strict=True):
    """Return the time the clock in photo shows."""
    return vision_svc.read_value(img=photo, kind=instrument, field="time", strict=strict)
9:45
